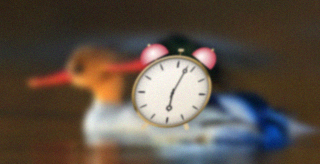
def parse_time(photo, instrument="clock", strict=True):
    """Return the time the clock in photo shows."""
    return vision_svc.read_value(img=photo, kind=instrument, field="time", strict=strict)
6:03
